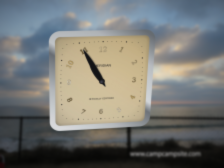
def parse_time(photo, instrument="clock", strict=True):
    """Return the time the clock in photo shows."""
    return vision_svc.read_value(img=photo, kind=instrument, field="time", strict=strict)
10:55
